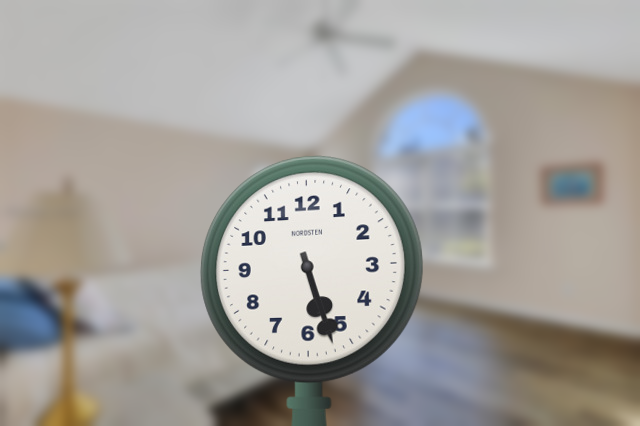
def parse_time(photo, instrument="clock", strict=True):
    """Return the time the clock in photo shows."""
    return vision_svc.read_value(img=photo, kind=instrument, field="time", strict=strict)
5:27
